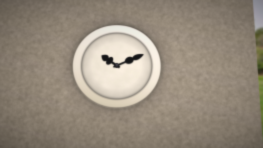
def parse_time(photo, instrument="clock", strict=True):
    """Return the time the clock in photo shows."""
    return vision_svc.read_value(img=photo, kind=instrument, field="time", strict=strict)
10:11
